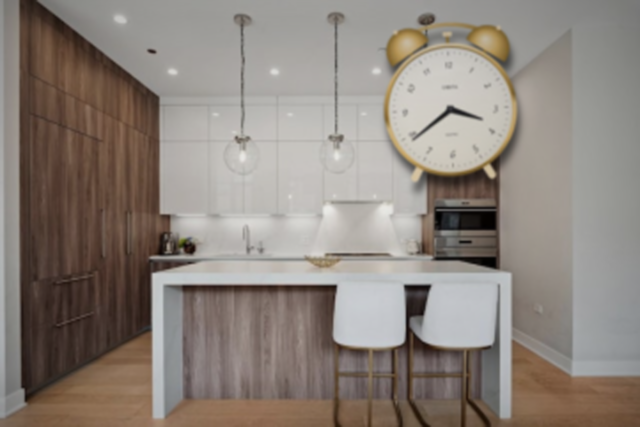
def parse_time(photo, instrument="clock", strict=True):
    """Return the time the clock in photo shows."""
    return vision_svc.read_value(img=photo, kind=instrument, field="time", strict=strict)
3:39
